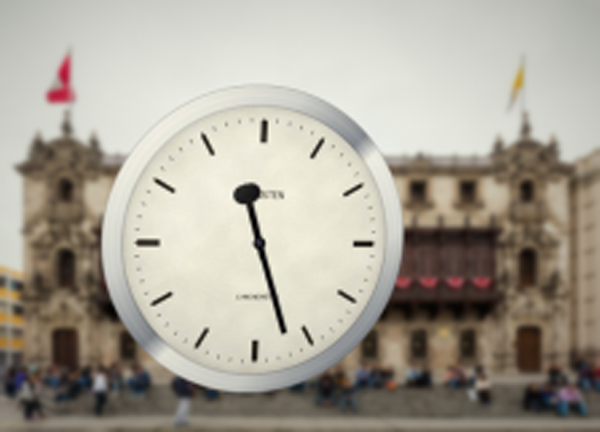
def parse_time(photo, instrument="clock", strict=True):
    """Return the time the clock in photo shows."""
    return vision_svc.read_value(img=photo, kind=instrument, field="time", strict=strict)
11:27
